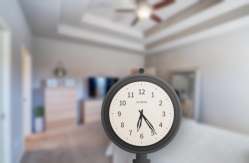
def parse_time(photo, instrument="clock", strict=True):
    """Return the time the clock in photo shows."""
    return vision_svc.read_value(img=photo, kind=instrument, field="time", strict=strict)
6:24
